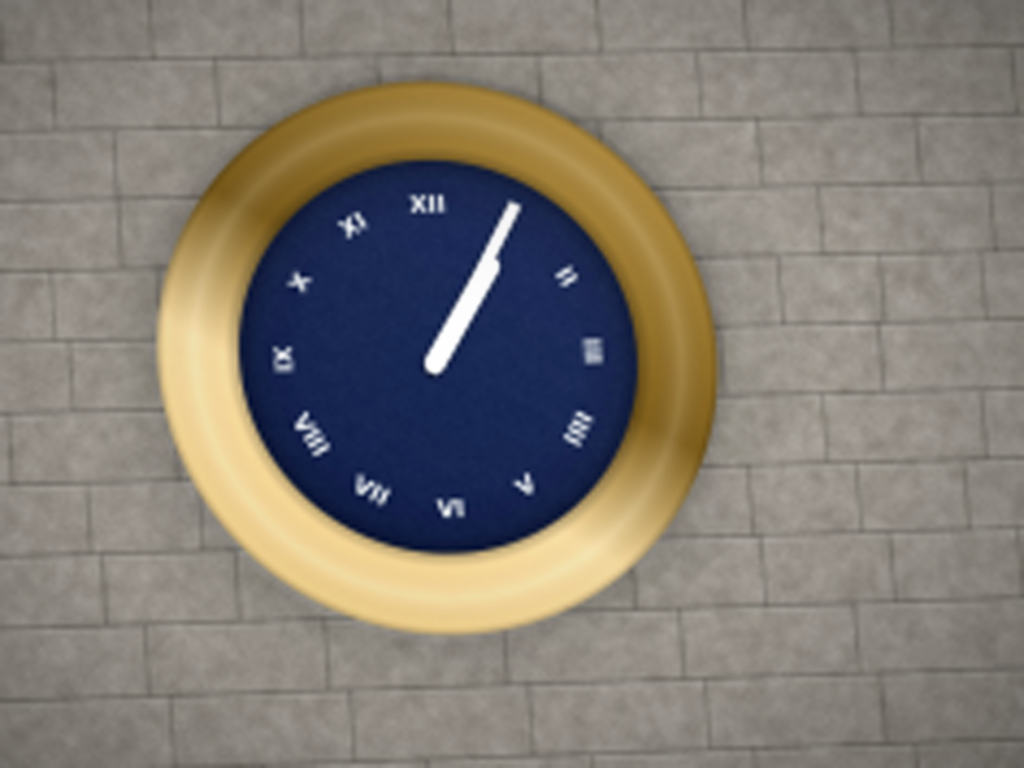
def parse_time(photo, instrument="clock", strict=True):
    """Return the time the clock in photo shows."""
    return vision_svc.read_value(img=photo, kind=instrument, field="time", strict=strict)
1:05
